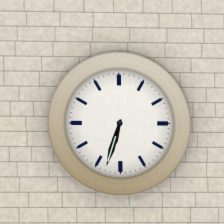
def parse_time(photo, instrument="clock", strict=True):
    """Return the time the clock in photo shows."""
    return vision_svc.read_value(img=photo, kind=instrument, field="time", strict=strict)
6:33
